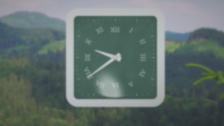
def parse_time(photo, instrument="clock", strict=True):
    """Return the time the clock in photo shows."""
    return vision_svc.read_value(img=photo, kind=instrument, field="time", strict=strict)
9:39
